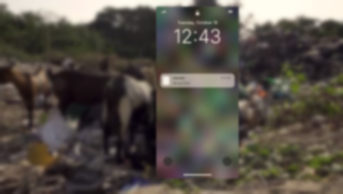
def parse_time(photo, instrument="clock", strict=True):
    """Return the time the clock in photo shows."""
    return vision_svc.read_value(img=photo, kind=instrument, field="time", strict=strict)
12:43
